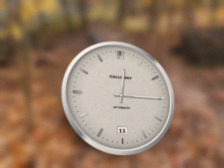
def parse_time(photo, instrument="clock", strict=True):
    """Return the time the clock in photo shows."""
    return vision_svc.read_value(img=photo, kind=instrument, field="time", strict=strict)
12:15
